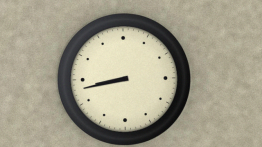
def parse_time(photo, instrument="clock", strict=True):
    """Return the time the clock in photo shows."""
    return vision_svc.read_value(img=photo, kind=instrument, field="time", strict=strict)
8:43
